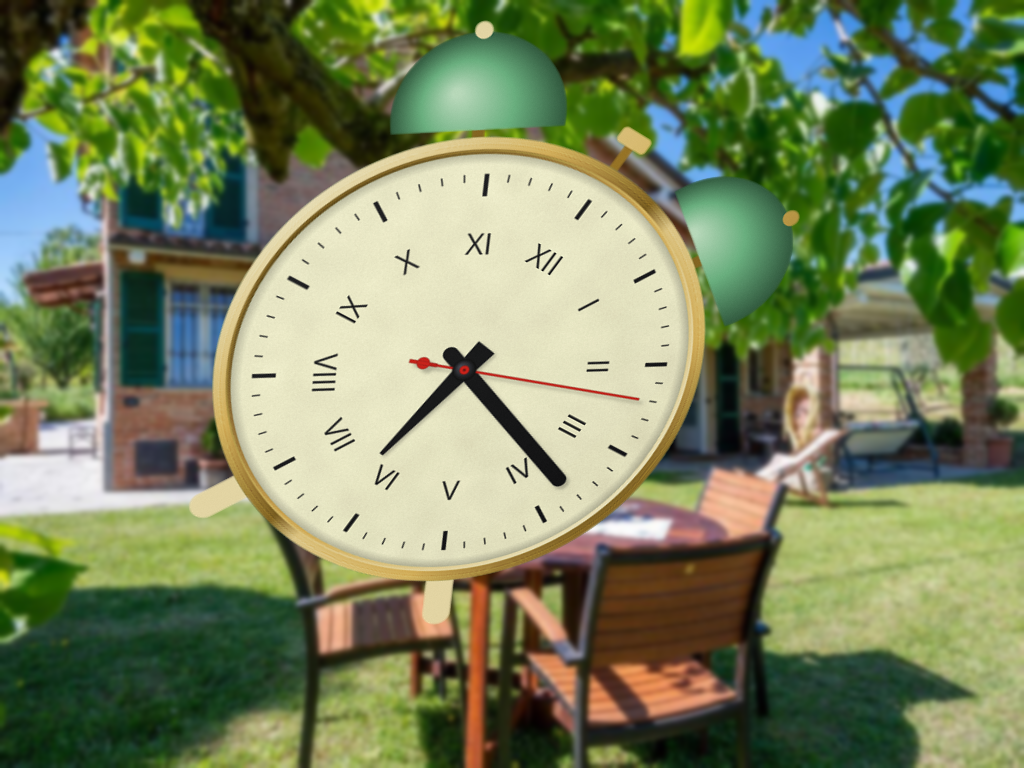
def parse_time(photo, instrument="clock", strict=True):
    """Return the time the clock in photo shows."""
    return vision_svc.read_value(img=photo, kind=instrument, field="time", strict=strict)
6:18:12
